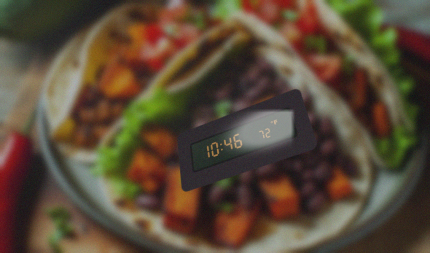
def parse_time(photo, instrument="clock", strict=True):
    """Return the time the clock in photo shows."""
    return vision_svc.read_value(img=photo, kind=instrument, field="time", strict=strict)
10:46
